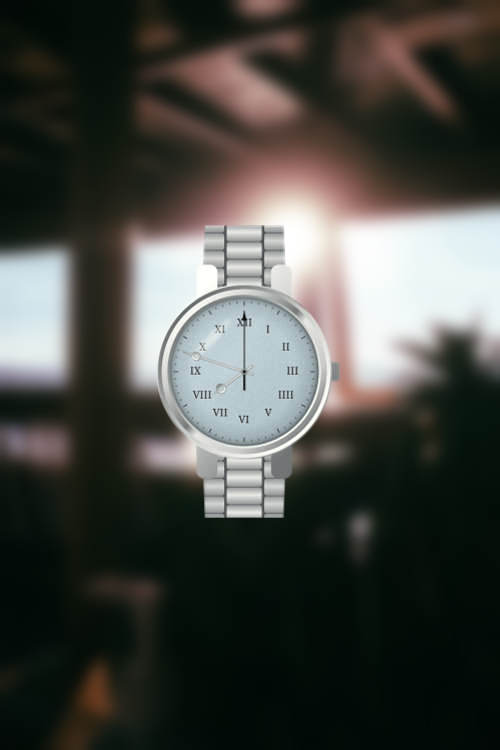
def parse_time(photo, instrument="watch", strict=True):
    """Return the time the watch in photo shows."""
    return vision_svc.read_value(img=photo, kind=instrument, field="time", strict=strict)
7:48:00
